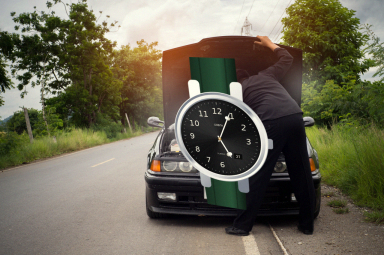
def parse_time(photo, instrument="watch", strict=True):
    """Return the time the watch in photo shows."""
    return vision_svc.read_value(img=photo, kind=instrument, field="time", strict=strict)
5:04
